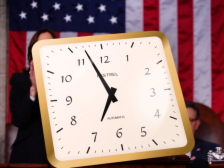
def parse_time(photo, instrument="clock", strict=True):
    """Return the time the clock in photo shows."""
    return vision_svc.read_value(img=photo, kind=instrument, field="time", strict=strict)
6:57
